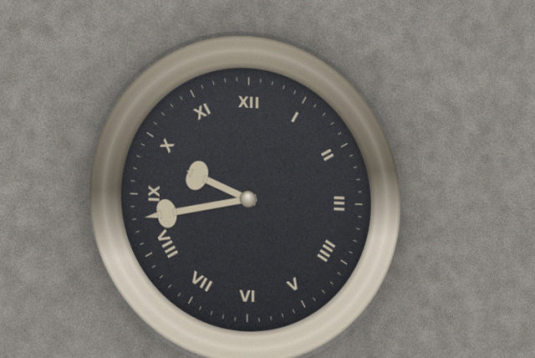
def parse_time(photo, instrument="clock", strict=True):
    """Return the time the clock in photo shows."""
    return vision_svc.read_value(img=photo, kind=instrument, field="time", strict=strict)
9:43
